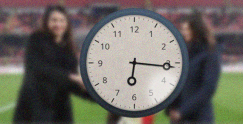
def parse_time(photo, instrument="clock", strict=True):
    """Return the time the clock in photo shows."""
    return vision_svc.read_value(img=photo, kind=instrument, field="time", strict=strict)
6:16
